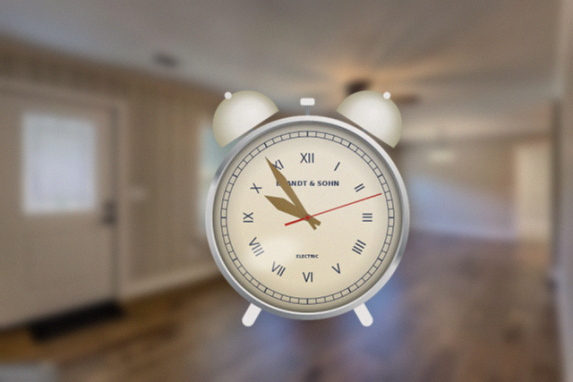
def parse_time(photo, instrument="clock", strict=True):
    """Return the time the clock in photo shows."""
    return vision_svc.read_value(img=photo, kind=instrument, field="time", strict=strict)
9:54:12
